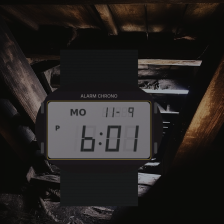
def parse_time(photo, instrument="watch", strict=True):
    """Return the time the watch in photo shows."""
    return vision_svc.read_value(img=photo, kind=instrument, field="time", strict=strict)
6:01
